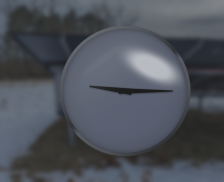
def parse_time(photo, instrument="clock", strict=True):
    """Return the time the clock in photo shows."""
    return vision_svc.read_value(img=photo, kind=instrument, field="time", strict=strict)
9:15
